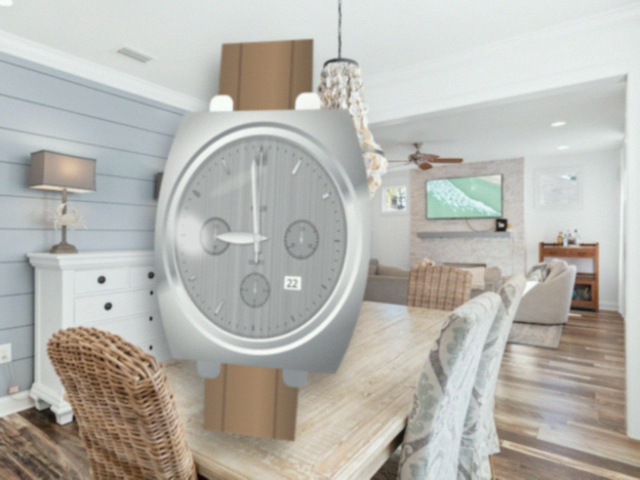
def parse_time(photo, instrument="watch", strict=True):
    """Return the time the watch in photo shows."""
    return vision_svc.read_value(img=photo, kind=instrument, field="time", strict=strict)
8:59
